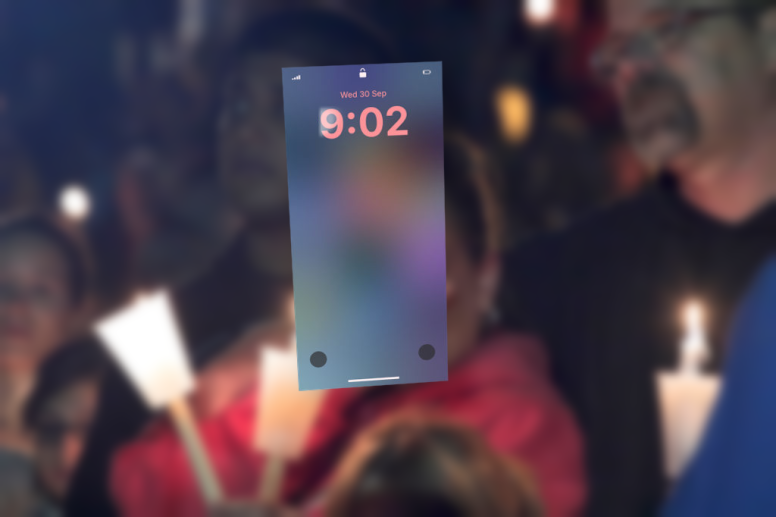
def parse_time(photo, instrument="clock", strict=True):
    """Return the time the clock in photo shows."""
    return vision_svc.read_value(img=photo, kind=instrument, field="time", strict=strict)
9:02
